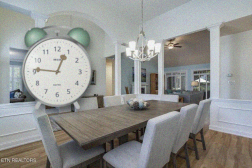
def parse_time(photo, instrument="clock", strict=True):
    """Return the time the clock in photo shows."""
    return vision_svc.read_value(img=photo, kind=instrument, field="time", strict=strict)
12:46
